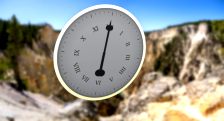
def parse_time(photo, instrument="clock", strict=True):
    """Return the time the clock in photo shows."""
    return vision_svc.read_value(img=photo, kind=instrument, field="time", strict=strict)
6:00
